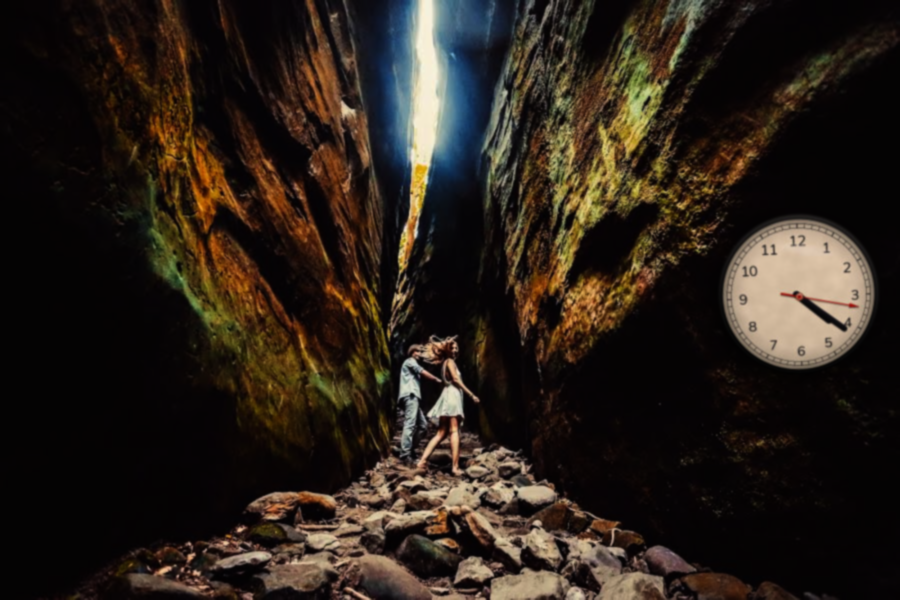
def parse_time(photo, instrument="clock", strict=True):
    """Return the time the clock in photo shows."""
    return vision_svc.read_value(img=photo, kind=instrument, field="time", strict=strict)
4:21:17
